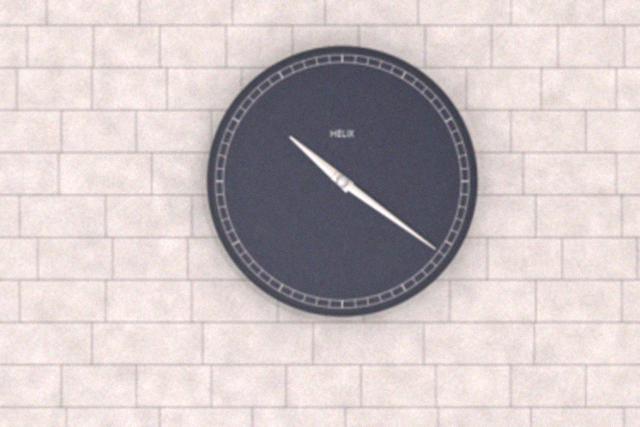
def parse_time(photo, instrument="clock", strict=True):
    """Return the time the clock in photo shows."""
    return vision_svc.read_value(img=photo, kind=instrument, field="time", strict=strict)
10:21
